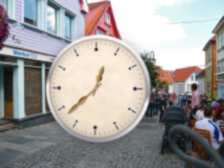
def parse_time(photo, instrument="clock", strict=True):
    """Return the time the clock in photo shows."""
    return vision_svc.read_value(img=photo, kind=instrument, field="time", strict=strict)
12:38
